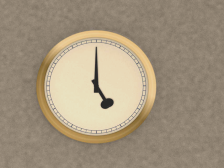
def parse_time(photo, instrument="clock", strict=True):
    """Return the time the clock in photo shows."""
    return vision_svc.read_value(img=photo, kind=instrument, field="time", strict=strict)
5:00
